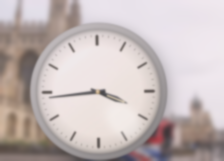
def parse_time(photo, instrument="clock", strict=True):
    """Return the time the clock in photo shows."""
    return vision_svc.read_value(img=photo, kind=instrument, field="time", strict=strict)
3:44
